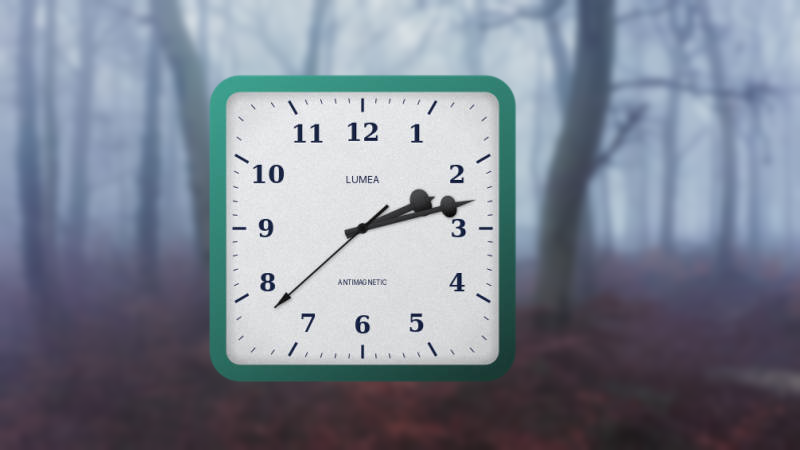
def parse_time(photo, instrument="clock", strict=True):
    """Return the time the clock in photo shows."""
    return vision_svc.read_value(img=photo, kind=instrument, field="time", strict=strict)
2:12:38
